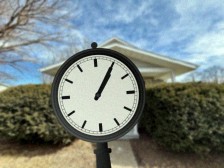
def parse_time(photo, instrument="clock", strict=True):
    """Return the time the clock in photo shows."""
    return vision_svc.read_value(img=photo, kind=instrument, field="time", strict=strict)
1:05
